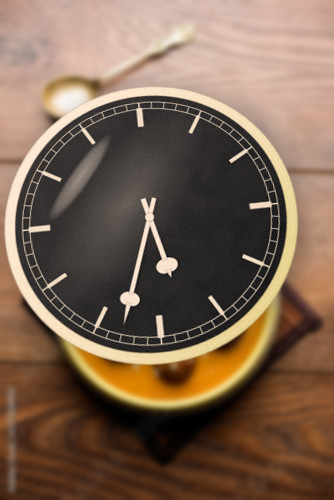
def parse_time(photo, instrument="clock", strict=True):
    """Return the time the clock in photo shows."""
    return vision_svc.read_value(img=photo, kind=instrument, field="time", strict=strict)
5:33
